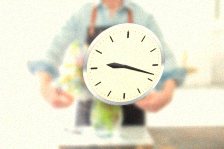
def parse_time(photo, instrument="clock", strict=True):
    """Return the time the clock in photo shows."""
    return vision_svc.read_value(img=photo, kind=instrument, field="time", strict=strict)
9:18
